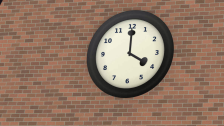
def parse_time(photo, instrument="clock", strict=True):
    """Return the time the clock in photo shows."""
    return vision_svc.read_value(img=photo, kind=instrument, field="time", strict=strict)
4:00
